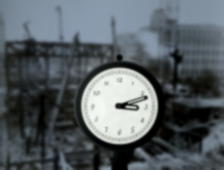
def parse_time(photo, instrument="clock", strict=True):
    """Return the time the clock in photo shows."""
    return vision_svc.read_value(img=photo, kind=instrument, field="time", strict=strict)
3:12
